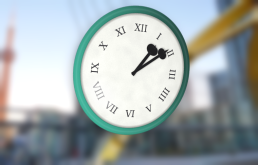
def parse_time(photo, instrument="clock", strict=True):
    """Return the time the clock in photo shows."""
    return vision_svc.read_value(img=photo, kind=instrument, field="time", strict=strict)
1:09
